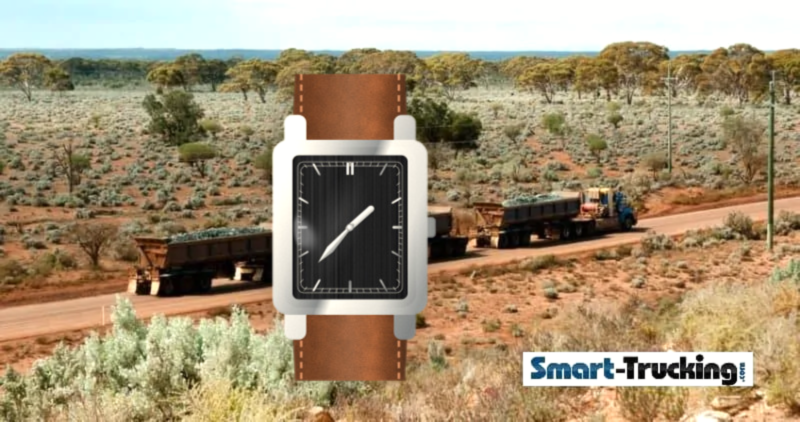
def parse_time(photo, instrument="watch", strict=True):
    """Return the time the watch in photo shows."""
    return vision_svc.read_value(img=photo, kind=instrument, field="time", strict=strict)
1:37
